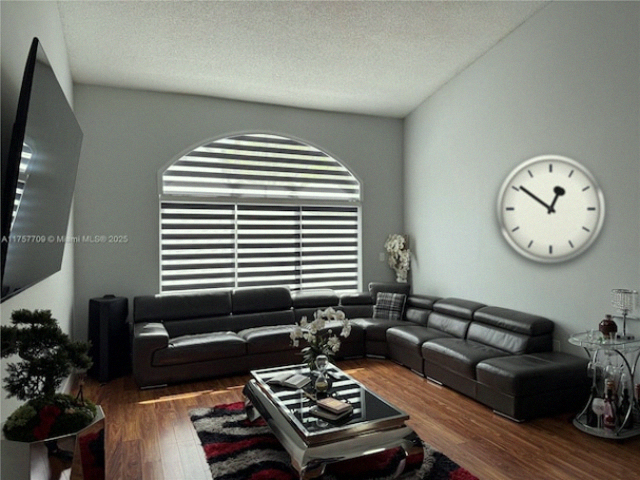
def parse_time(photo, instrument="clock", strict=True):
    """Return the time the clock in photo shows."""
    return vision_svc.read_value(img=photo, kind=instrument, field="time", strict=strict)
12:51
